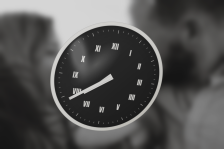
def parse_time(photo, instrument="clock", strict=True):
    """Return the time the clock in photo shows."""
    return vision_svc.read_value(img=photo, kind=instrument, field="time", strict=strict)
7:39
